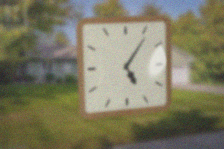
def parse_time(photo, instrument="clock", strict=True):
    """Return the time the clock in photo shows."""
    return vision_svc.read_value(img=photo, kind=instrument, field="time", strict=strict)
5:06
